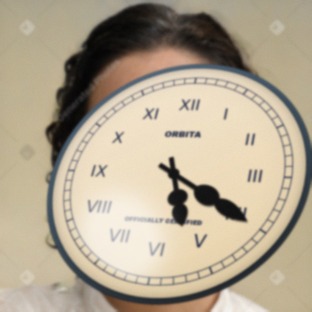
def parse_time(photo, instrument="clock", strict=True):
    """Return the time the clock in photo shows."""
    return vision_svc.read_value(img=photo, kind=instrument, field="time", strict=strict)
5:20
